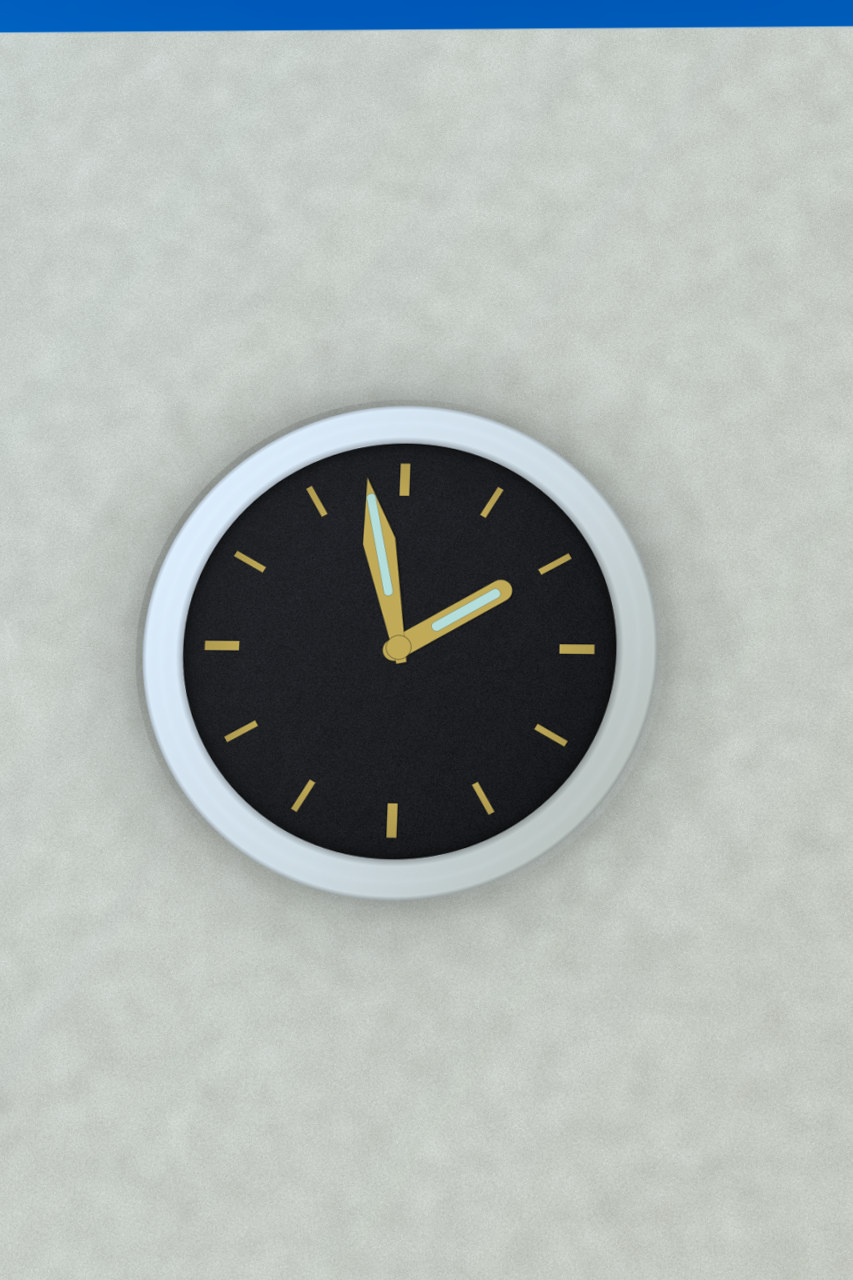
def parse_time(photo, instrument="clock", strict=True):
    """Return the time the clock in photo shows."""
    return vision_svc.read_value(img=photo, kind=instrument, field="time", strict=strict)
1:58
